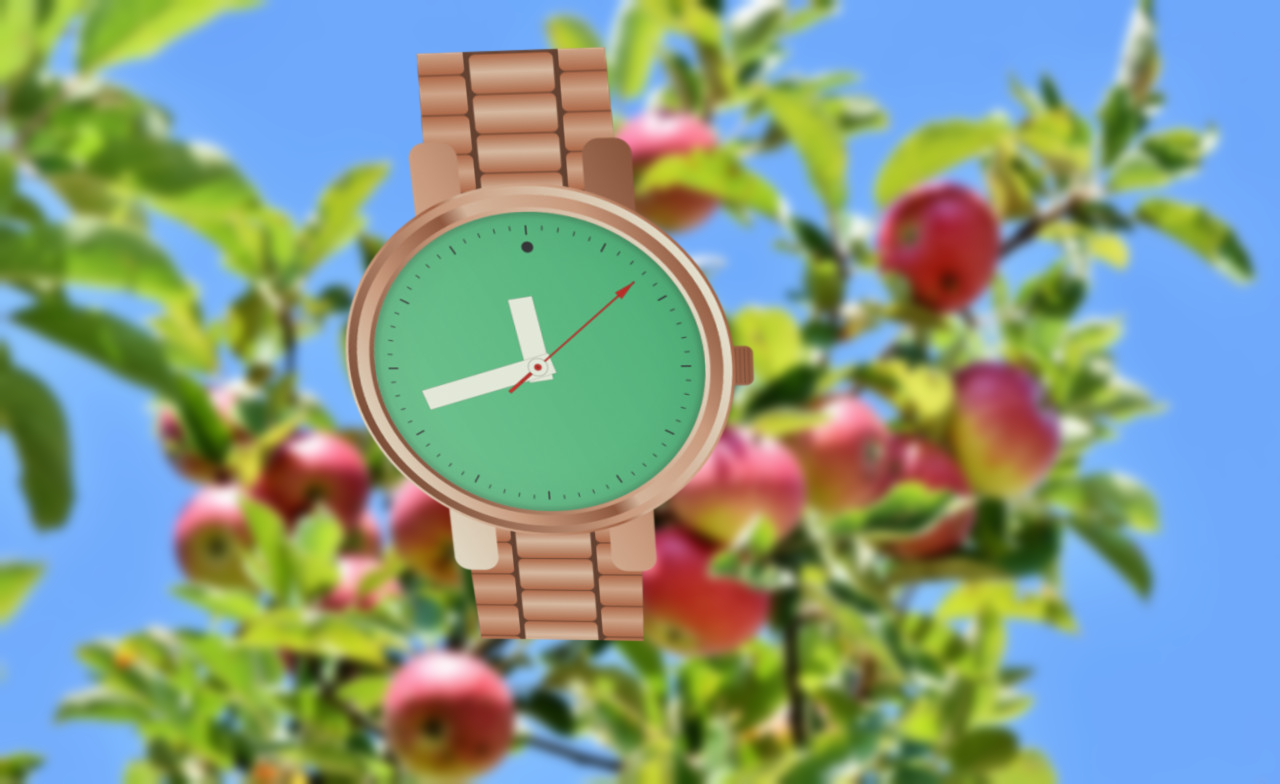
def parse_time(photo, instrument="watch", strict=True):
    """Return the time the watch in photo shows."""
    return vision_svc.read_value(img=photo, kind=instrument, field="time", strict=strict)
11:42:08
